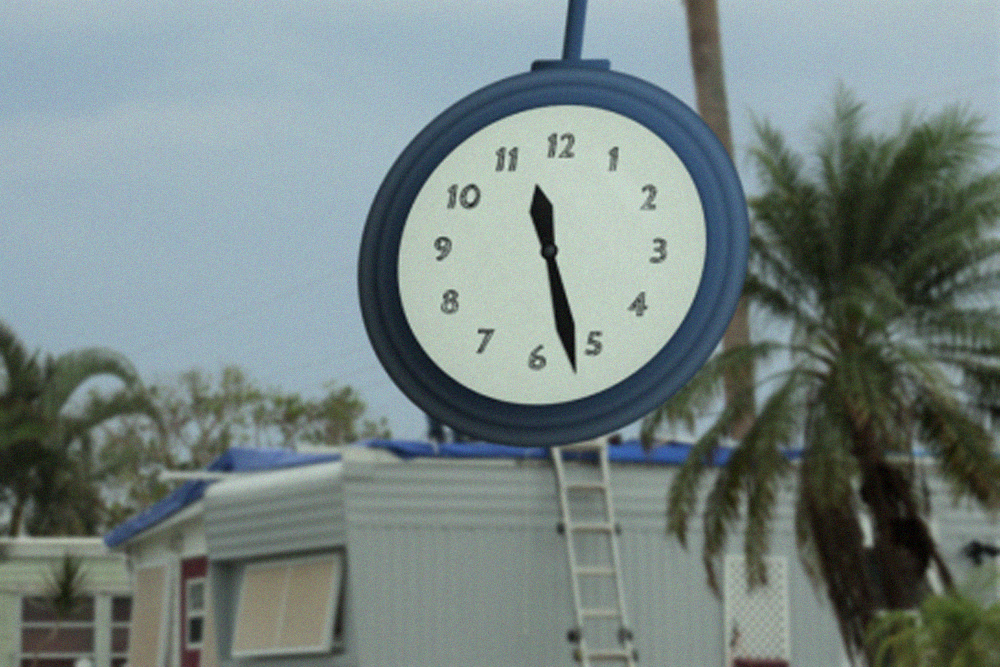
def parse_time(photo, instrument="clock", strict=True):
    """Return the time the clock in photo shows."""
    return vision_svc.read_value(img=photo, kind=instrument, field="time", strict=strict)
11:27
